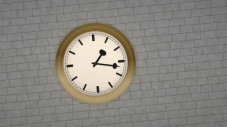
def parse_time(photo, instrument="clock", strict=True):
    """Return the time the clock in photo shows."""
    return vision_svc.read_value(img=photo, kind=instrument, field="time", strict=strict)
1:17
